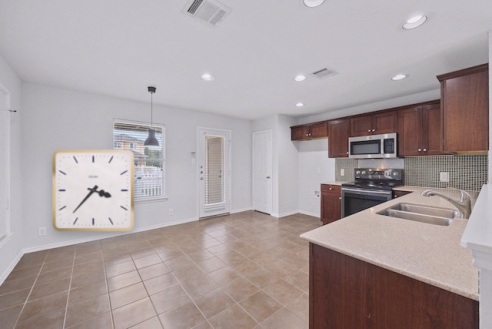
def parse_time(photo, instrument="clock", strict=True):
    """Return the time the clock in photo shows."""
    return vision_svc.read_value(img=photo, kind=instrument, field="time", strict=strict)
3:37
